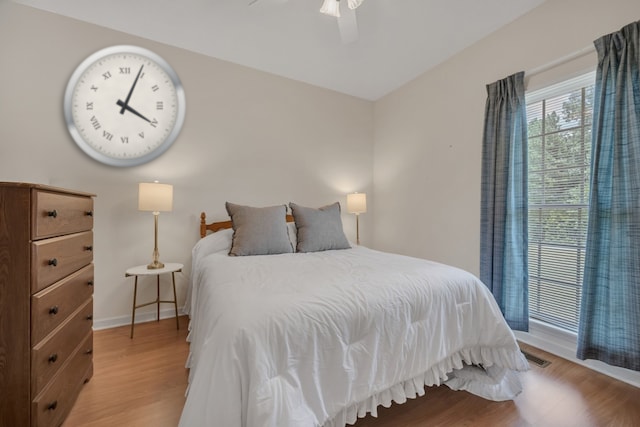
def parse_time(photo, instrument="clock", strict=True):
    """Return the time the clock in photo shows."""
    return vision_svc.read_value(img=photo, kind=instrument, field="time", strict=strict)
4:04
